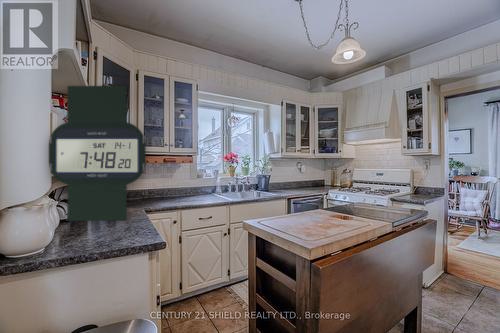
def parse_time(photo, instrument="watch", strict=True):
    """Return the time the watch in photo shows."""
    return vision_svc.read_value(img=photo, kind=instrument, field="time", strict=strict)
7:48:20
